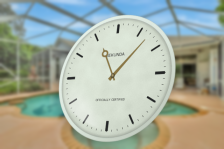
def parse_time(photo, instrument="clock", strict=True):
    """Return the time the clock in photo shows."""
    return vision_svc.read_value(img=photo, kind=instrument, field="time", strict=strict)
11:07
